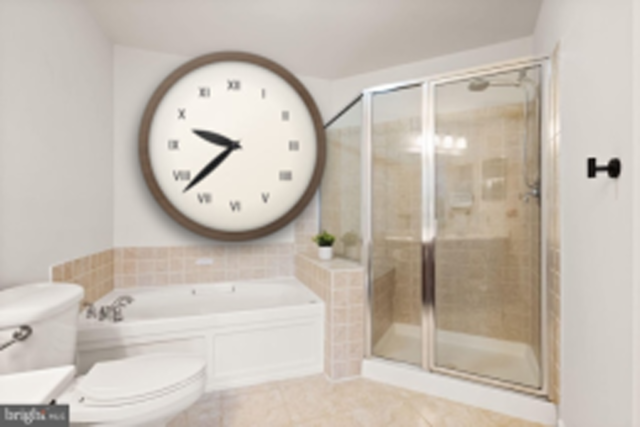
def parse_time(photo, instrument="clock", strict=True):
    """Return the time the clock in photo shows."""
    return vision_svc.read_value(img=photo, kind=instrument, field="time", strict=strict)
9:38
